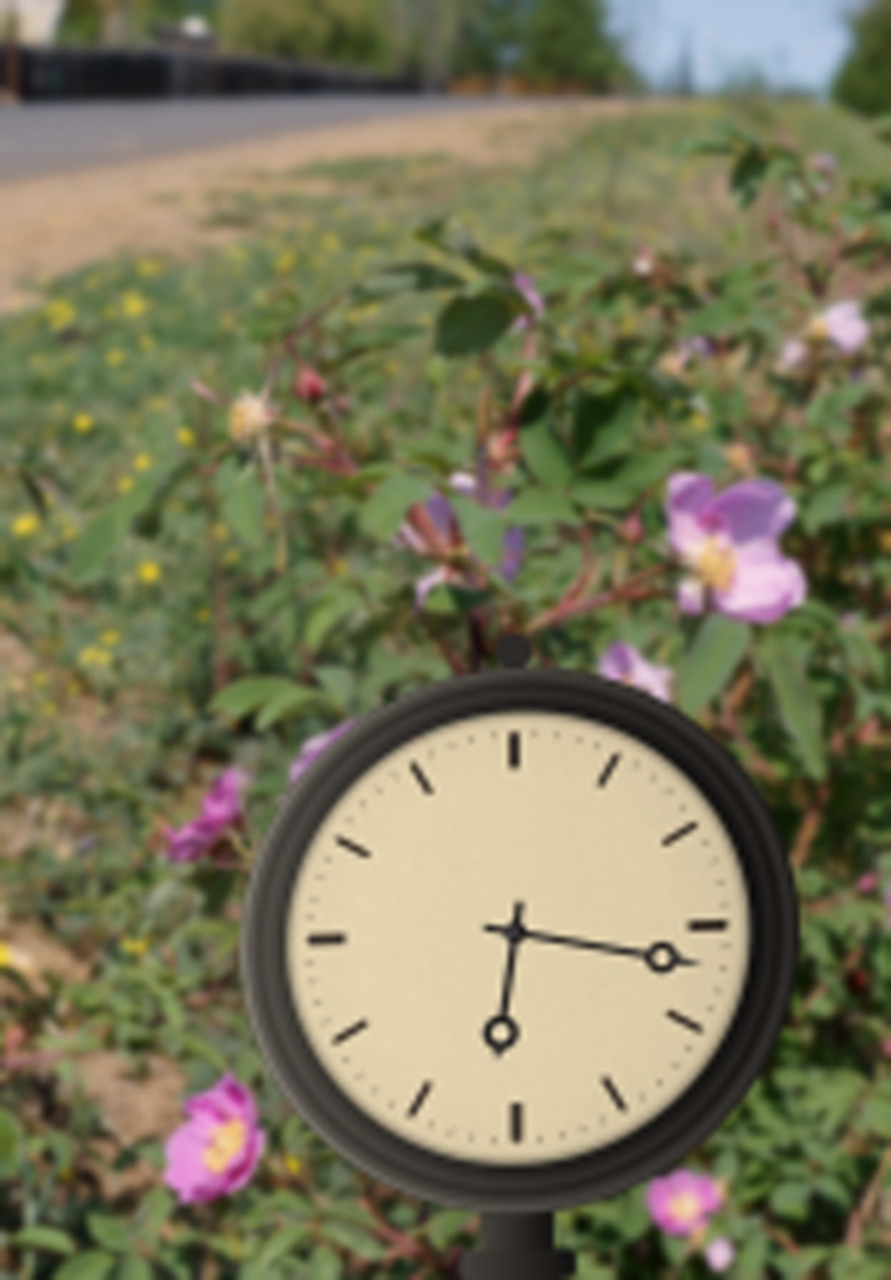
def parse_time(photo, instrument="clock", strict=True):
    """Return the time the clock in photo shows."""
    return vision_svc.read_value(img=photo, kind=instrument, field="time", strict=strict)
6:17
